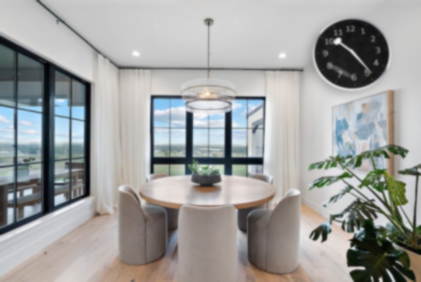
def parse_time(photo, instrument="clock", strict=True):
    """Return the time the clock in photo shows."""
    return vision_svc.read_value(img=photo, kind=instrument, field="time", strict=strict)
10:24
